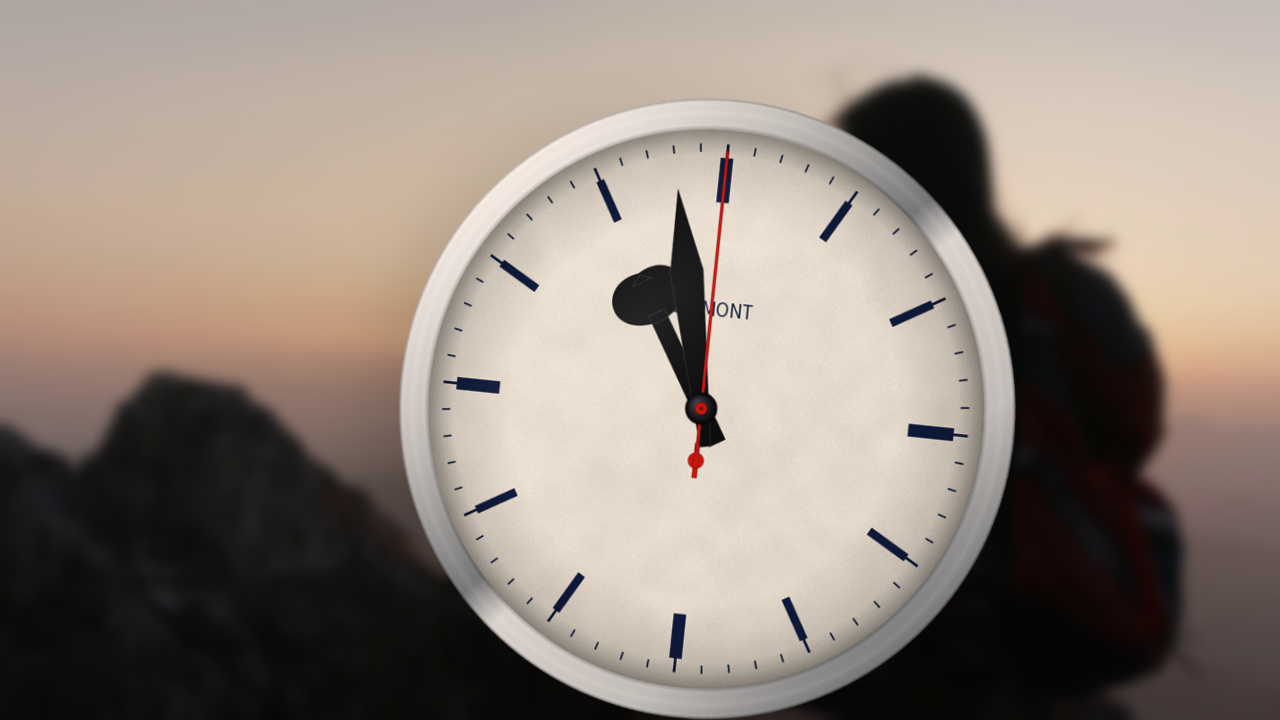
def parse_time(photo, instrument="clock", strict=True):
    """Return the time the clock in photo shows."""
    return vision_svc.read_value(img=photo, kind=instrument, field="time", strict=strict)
10:58:00
